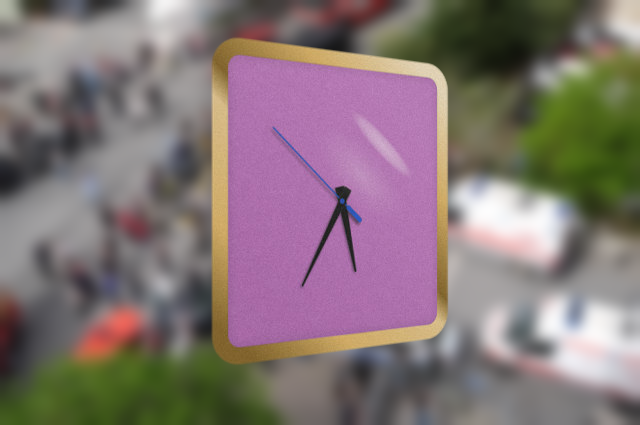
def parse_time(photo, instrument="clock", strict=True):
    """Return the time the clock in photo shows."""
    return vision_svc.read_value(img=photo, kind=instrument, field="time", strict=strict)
5:34:52
